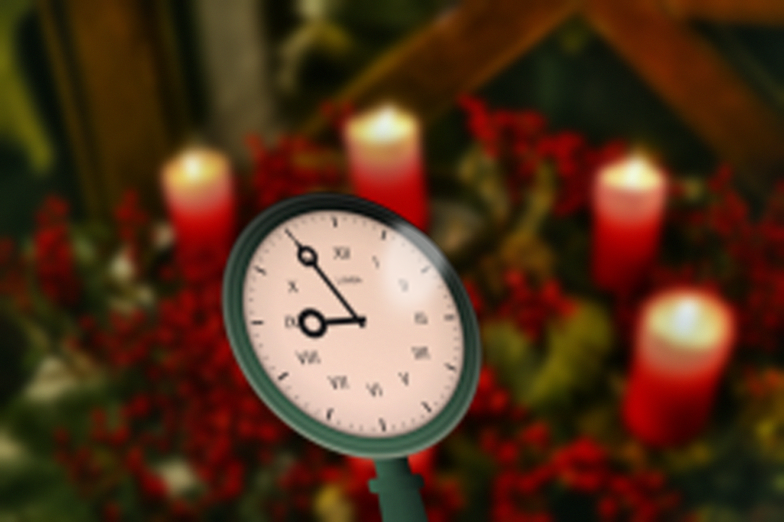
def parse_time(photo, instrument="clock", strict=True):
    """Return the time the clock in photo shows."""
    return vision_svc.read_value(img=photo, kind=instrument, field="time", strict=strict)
8:55
